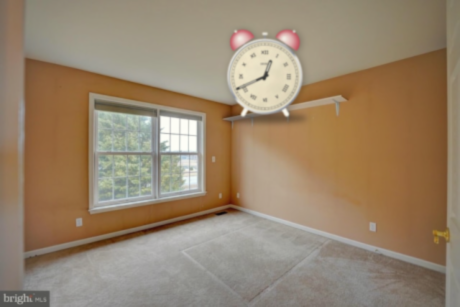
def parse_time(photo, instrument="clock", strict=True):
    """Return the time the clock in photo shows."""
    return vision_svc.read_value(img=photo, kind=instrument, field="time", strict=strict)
12:41
